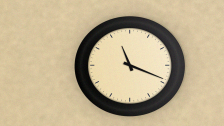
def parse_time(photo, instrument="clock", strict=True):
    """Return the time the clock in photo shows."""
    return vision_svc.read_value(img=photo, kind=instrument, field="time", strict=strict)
11:19
